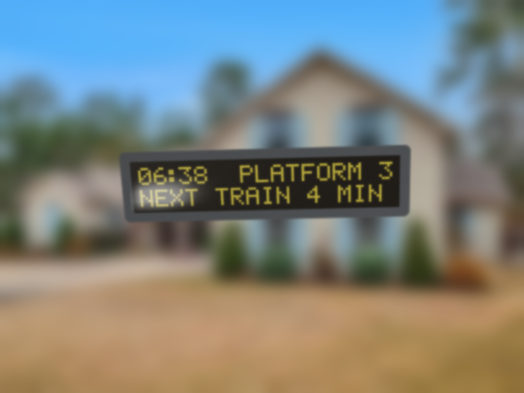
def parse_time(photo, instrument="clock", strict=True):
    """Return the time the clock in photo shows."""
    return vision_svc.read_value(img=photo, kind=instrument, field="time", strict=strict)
6:38
